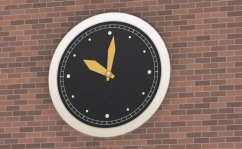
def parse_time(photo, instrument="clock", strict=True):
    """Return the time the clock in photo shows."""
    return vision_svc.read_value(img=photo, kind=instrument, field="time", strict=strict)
10:01
